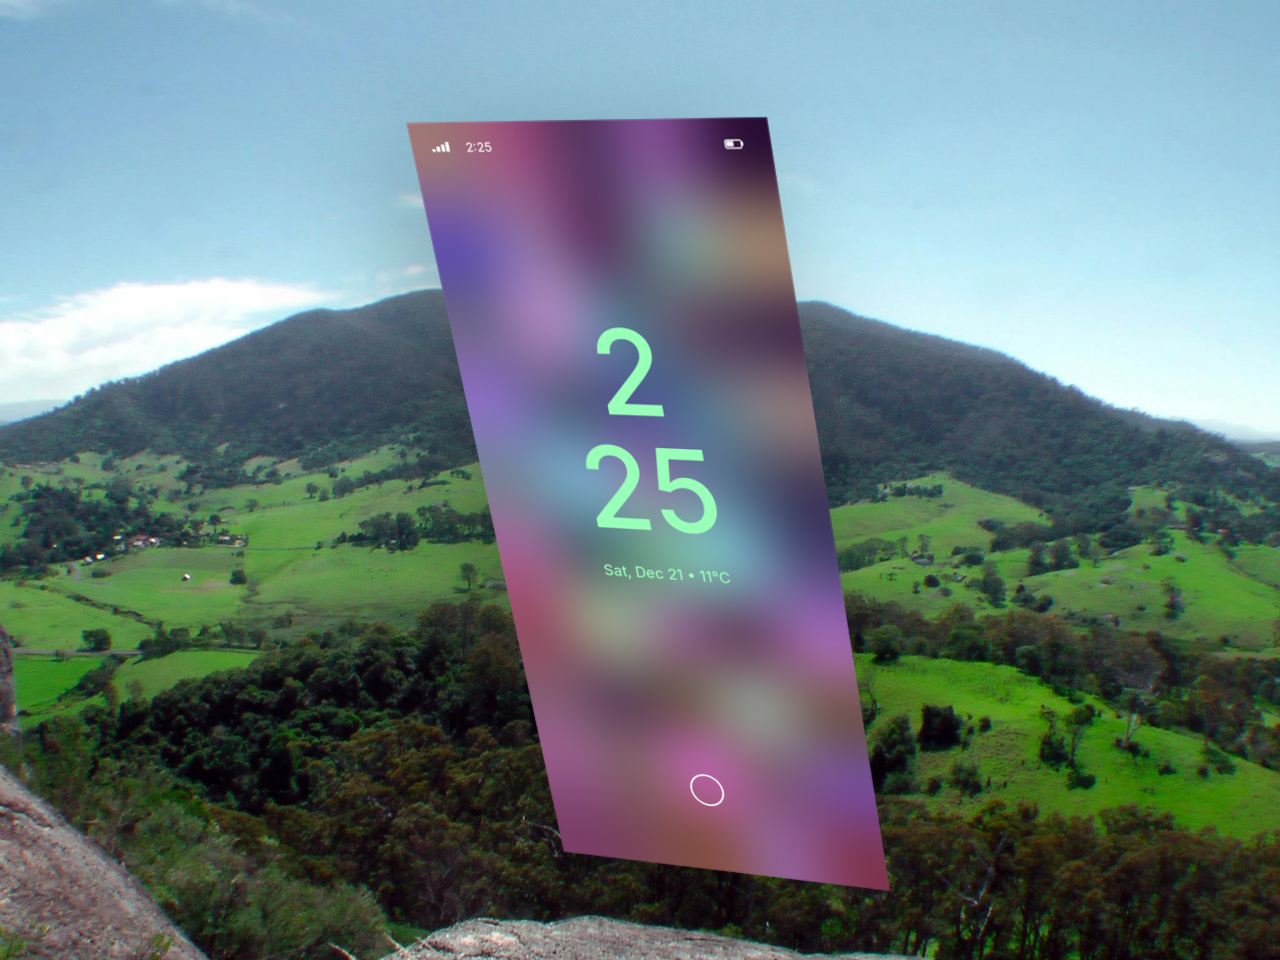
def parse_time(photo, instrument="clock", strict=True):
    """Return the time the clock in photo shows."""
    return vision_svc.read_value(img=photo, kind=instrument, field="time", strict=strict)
2:25
